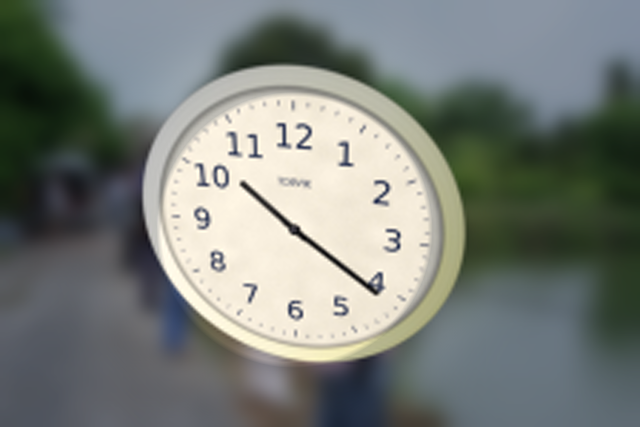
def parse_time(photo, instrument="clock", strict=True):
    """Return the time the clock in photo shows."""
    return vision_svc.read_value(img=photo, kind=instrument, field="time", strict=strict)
10:21
